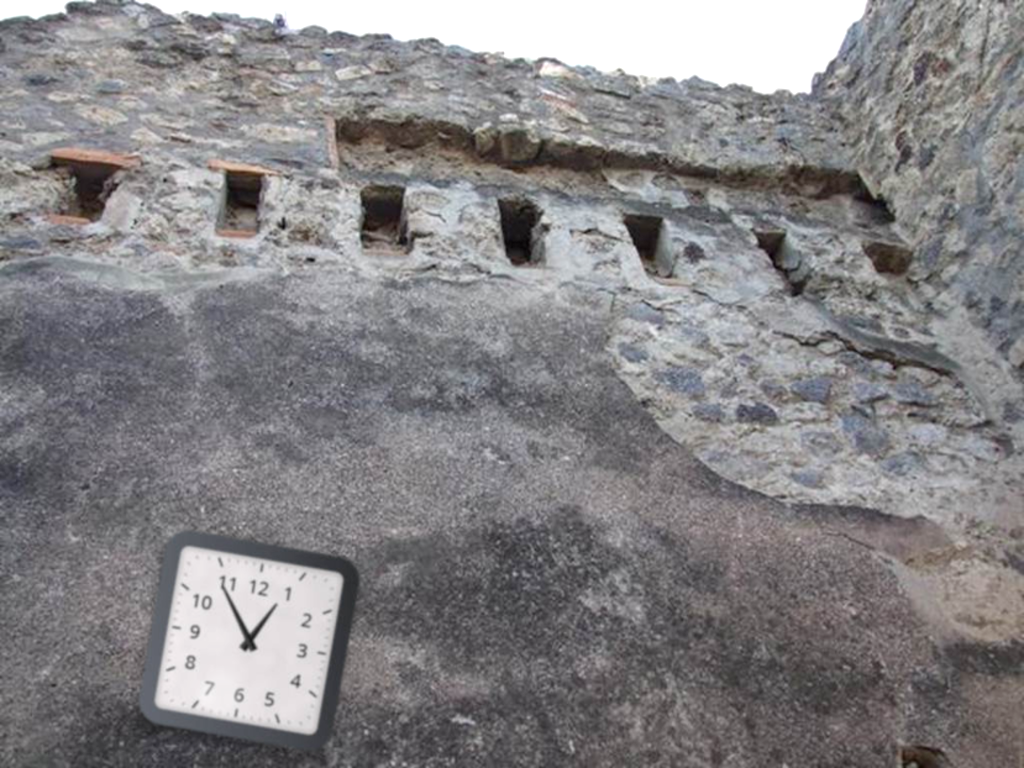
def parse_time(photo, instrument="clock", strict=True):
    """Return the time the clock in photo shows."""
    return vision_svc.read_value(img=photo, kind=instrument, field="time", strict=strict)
12:54
